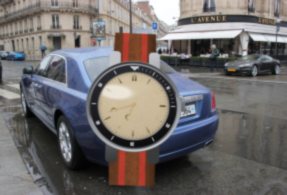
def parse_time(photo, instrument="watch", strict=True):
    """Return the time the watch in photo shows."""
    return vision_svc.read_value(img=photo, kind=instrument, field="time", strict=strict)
6:42
